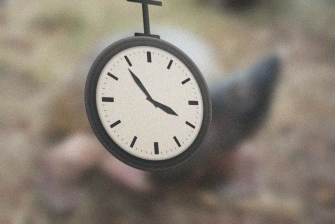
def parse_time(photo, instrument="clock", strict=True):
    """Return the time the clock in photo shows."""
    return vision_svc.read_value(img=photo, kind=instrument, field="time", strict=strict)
3:54
